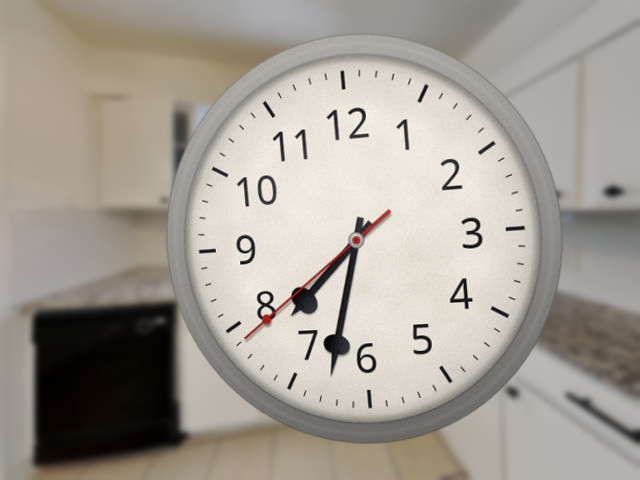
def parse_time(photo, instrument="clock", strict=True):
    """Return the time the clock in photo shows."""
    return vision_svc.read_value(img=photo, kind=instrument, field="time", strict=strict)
7:32:39
